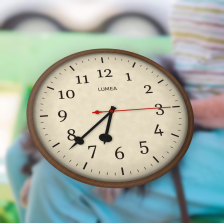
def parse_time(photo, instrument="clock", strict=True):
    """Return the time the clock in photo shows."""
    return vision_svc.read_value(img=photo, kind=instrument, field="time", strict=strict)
6:38:15
